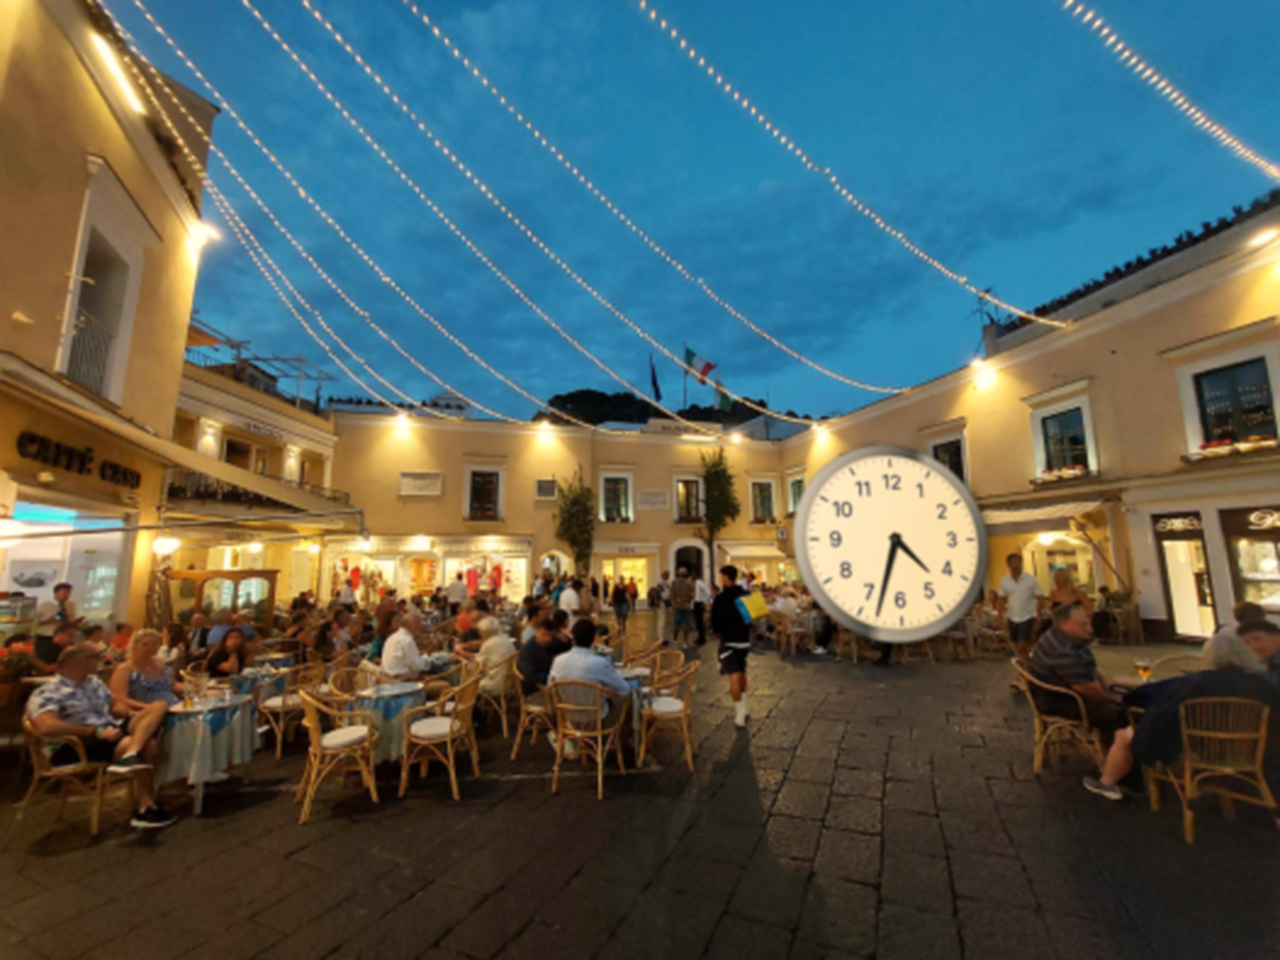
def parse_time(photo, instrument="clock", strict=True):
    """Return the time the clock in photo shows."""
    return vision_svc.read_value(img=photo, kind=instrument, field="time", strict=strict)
4:33
